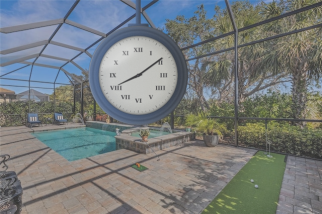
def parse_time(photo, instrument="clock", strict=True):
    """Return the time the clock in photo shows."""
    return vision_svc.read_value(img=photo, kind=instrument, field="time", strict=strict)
8:09
